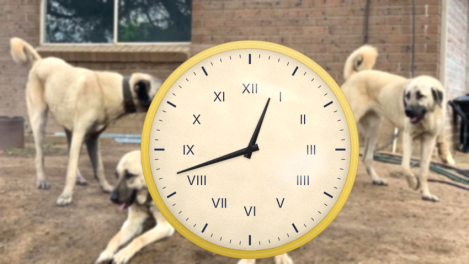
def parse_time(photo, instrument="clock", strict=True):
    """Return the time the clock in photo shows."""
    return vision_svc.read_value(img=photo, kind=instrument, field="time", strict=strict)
12:42
